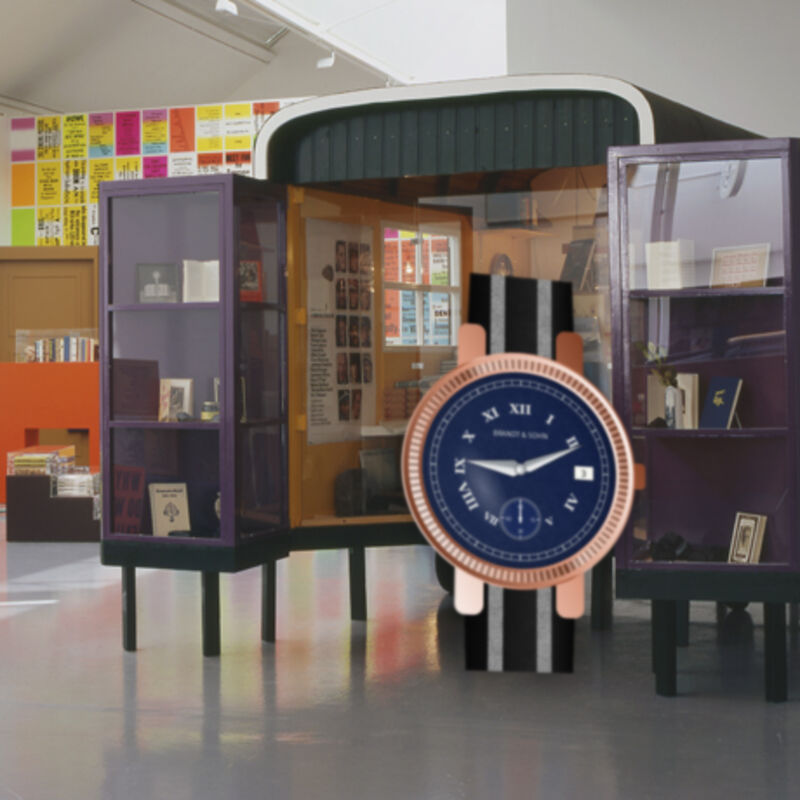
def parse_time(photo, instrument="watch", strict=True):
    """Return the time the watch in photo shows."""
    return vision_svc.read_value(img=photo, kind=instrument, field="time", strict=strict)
9:11
